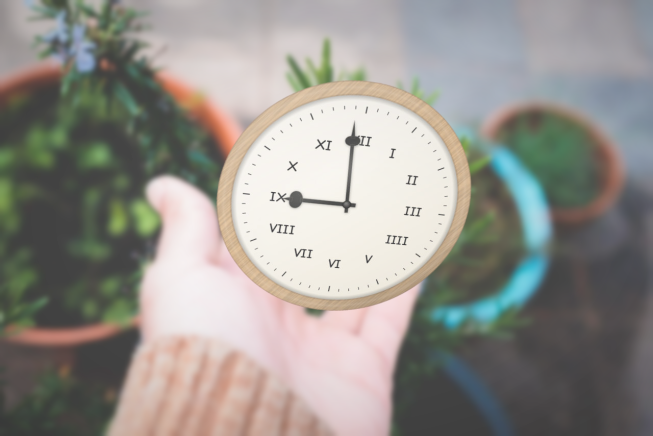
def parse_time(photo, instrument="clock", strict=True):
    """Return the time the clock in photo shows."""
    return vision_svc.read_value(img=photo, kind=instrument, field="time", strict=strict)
8:59
